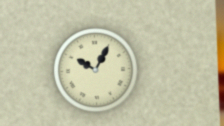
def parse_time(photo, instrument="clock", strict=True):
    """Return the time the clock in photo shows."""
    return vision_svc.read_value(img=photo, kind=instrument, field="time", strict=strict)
10:05
